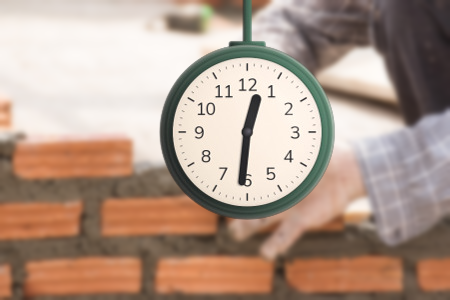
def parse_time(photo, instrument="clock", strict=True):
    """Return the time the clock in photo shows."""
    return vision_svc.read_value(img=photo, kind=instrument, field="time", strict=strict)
12:31
